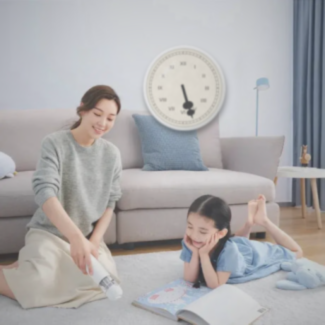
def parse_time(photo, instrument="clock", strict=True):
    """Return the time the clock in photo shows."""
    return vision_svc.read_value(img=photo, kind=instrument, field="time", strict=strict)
5:27
